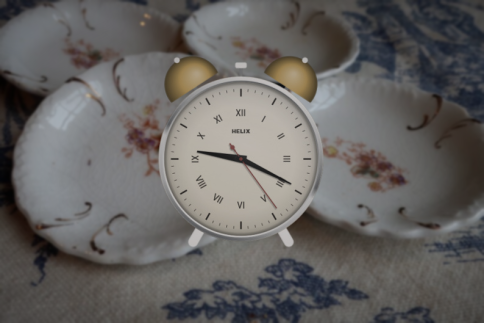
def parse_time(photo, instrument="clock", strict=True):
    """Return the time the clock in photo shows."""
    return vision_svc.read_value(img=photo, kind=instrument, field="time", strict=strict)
9:19:24
